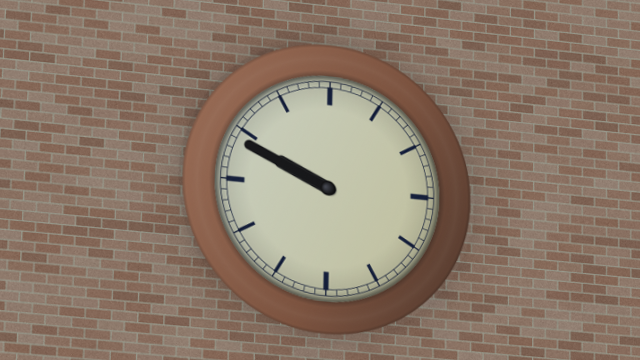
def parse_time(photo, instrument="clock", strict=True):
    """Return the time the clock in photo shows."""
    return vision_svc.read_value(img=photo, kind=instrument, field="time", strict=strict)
9:49
